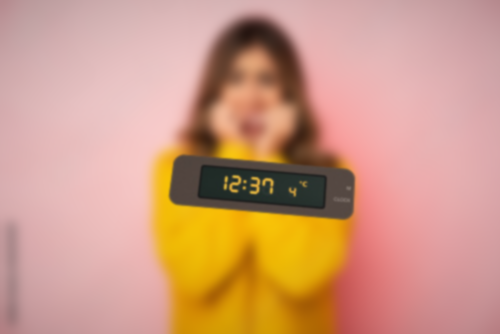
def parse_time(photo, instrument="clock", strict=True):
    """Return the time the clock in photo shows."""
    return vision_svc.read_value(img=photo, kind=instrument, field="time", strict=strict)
12:37
